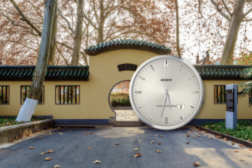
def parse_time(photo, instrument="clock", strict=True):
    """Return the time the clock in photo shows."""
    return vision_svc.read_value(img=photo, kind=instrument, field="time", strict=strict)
5:32
